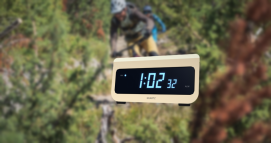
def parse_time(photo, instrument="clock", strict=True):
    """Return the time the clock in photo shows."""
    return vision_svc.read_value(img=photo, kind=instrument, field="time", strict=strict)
1:02:32
